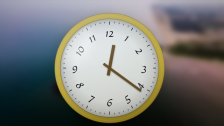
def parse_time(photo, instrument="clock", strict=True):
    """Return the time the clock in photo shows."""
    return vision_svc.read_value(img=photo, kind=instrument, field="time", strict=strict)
12:21
